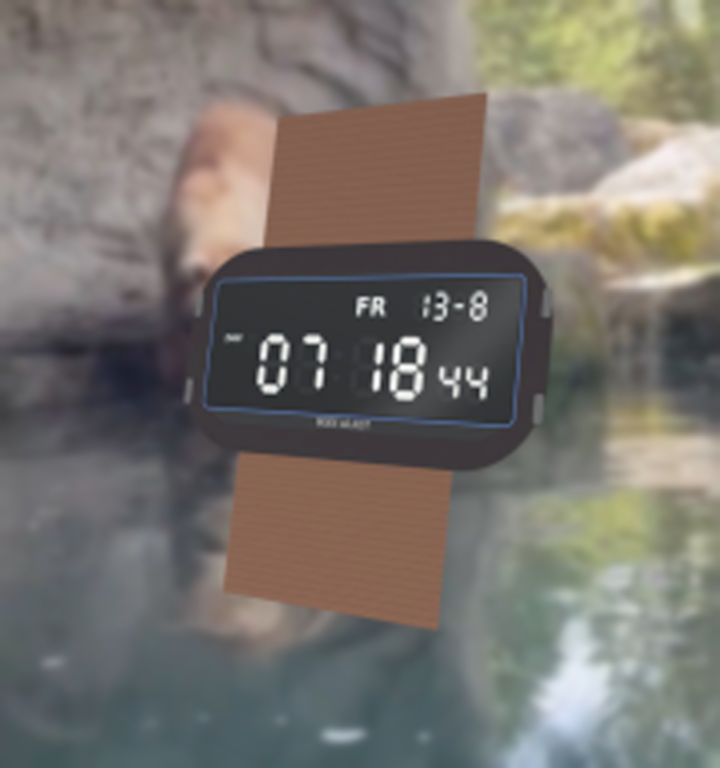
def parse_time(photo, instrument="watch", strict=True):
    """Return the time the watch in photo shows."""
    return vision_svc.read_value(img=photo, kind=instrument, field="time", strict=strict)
7:18:44
